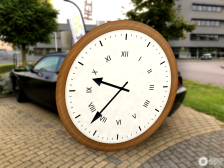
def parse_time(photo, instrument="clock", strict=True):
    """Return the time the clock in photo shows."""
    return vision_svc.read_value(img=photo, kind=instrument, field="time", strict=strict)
9:37
